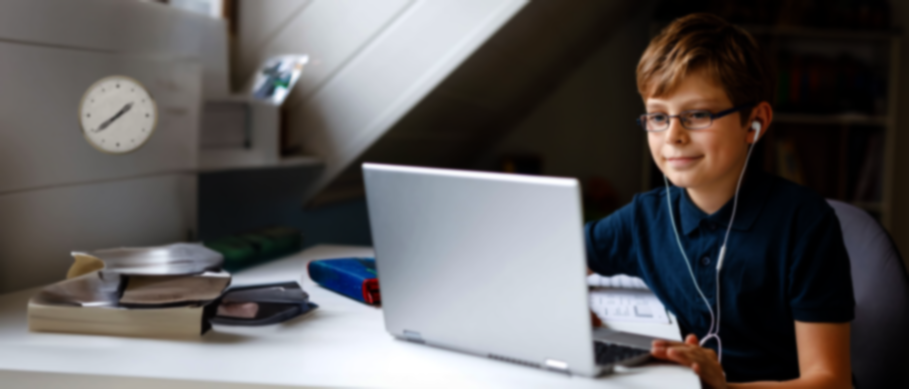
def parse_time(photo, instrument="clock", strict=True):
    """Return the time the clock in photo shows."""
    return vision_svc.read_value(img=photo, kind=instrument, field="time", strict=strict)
1:39
